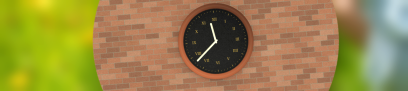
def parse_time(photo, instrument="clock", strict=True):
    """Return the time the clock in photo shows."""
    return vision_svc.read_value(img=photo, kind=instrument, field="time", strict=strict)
11:38
